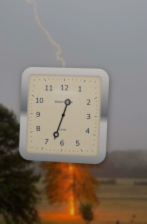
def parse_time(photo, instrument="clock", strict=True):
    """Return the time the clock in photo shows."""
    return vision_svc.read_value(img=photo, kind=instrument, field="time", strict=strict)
12:33
